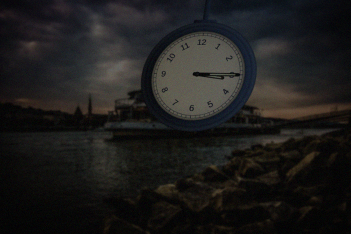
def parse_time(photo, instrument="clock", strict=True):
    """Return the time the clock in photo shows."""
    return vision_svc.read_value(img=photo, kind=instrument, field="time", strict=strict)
3:15
